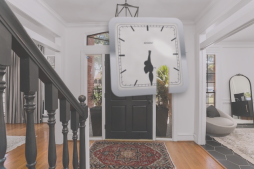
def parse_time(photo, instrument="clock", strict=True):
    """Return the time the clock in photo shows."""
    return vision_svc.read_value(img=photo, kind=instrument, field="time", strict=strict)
6:30
